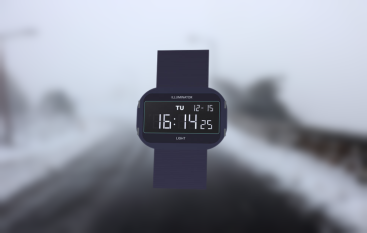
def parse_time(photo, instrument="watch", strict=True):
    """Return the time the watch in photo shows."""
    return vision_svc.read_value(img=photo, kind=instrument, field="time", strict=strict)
16:14:25
